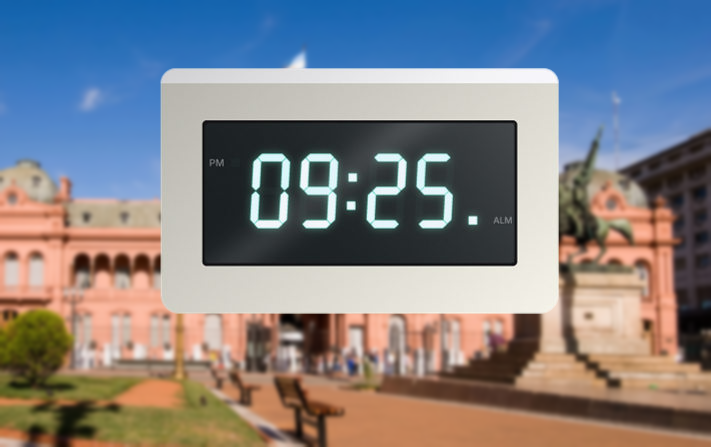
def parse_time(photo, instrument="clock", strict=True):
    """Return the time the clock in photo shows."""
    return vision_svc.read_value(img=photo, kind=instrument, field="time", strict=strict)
9:25
